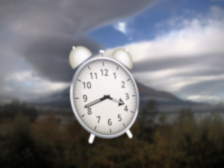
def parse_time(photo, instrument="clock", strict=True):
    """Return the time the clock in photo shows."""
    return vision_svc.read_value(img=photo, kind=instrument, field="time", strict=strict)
3:42
